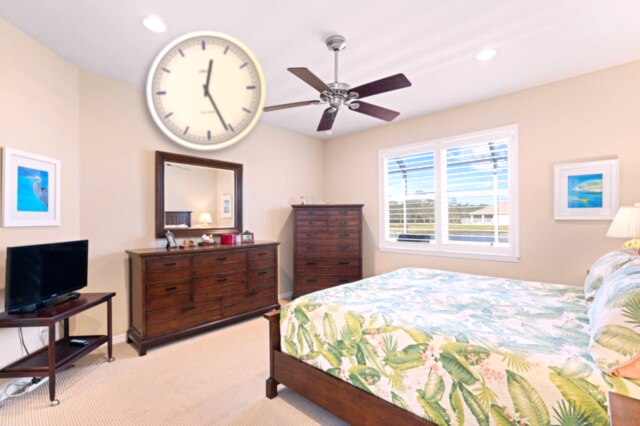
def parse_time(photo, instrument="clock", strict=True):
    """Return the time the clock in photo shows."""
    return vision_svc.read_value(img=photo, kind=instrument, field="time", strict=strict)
12:26
